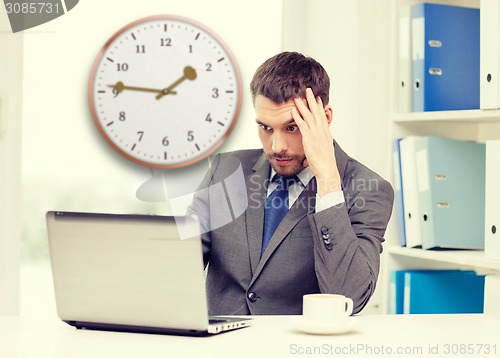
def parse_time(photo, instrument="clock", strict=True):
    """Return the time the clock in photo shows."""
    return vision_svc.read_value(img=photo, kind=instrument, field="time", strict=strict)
1:46
